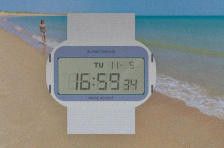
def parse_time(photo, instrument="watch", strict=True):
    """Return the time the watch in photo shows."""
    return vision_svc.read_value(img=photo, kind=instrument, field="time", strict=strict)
16:59:34
